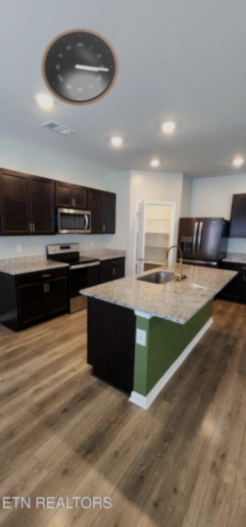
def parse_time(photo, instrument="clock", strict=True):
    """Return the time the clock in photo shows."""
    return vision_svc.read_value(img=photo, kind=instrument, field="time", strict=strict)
3:16
